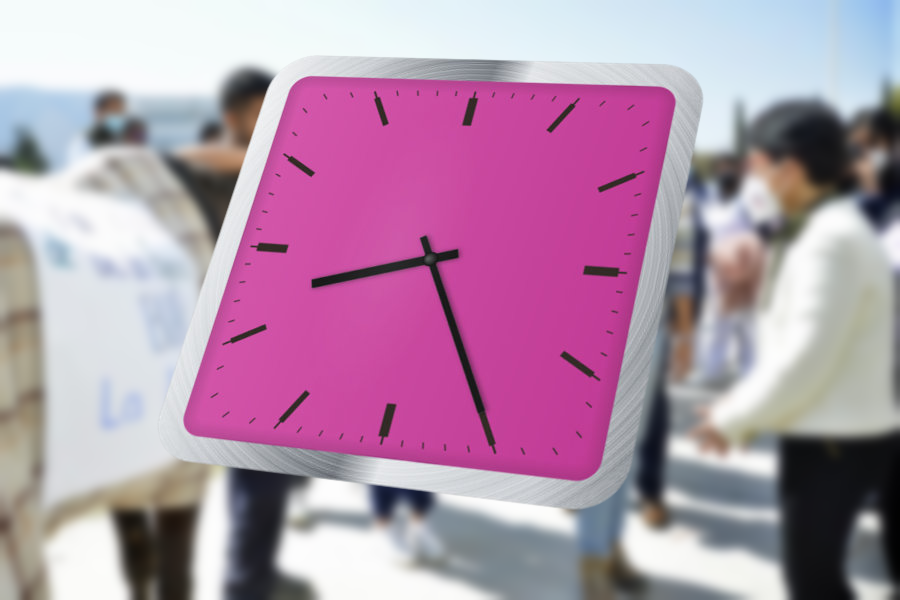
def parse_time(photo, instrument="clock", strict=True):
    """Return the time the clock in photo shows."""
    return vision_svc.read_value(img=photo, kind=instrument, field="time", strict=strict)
8:25
